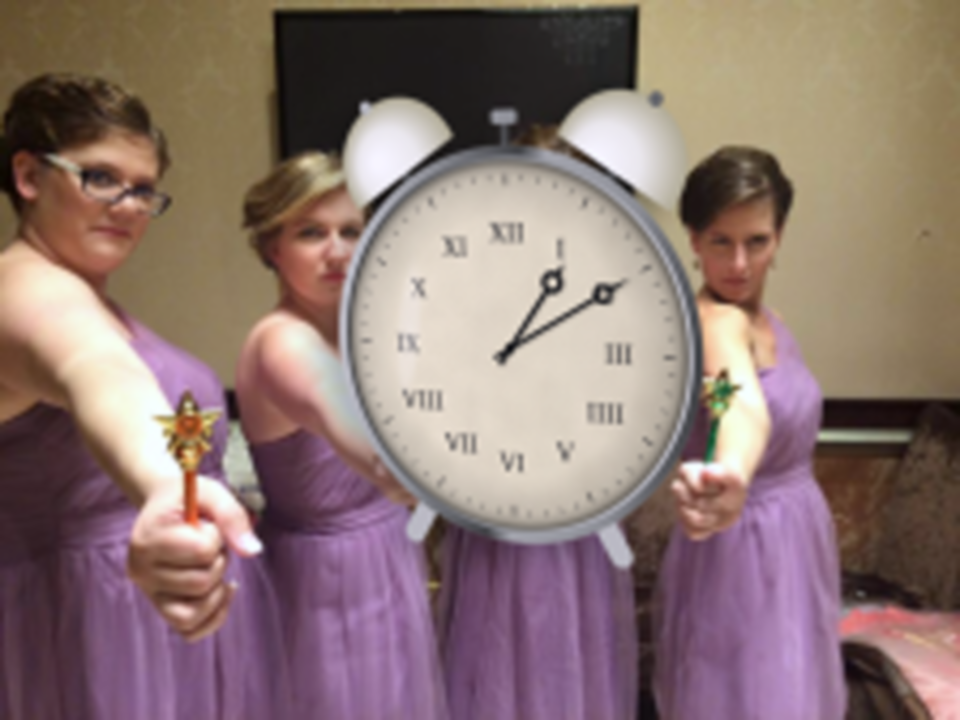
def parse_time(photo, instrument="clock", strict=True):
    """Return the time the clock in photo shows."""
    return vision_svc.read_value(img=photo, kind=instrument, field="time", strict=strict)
1:10
